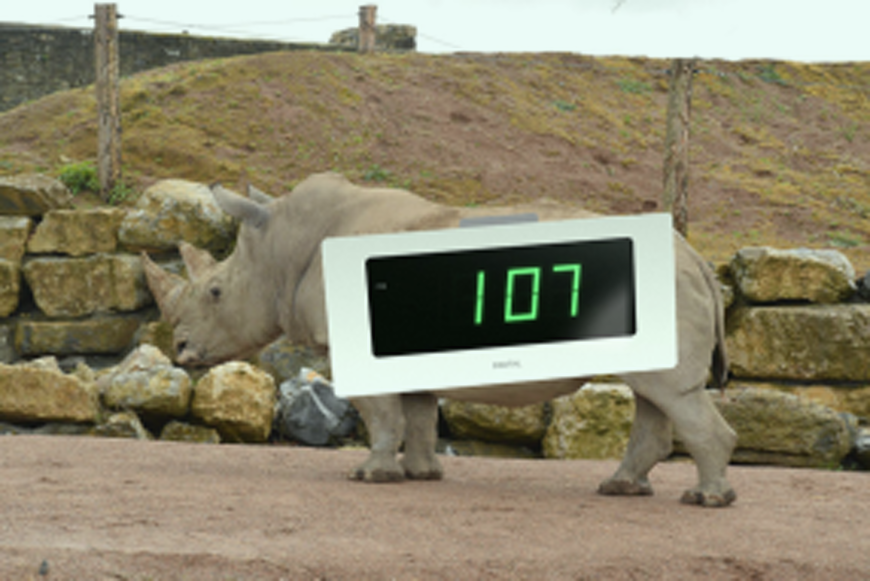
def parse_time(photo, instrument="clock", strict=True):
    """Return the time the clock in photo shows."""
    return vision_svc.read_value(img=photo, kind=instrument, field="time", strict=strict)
1:07
